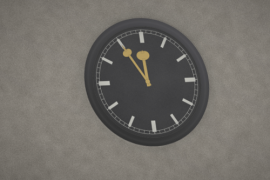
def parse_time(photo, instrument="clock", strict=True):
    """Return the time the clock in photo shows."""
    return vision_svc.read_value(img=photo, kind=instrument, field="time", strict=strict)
11:55
